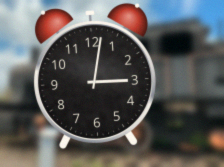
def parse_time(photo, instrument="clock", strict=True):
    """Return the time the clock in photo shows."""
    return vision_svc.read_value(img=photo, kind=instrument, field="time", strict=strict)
3:02
